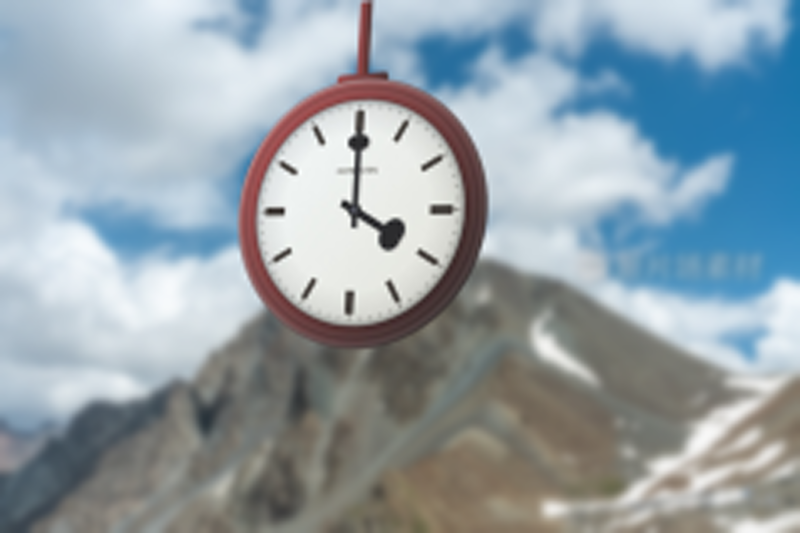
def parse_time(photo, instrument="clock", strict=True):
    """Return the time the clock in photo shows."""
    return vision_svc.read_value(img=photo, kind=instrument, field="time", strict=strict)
4:00
